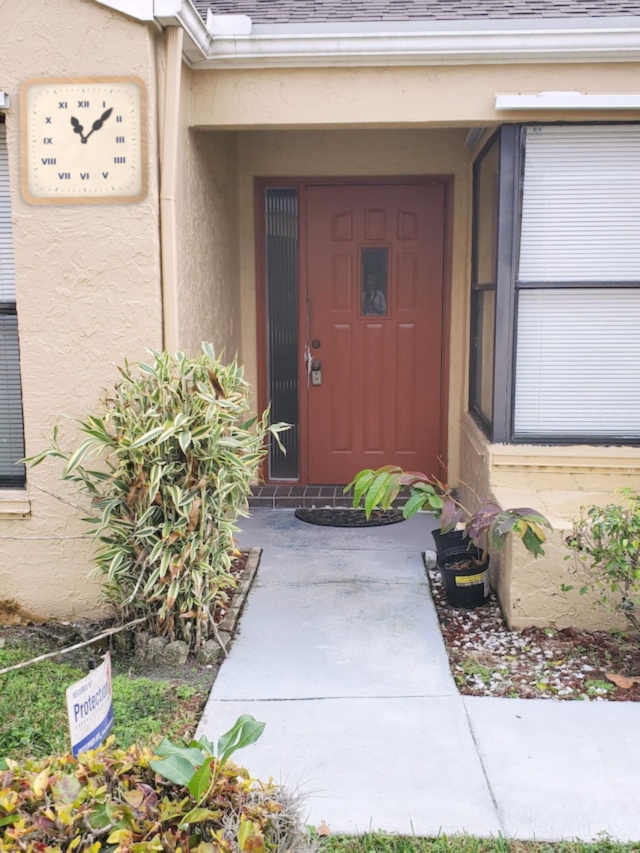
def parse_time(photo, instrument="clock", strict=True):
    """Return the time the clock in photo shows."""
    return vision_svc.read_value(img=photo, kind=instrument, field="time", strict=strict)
11:07
